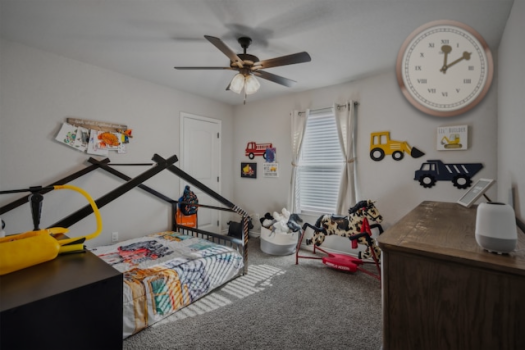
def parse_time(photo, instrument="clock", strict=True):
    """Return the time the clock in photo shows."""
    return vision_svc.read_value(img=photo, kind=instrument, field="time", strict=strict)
12:10
